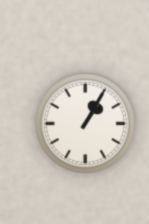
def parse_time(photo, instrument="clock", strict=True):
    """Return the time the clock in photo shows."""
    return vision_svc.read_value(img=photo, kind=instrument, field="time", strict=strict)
1:05
